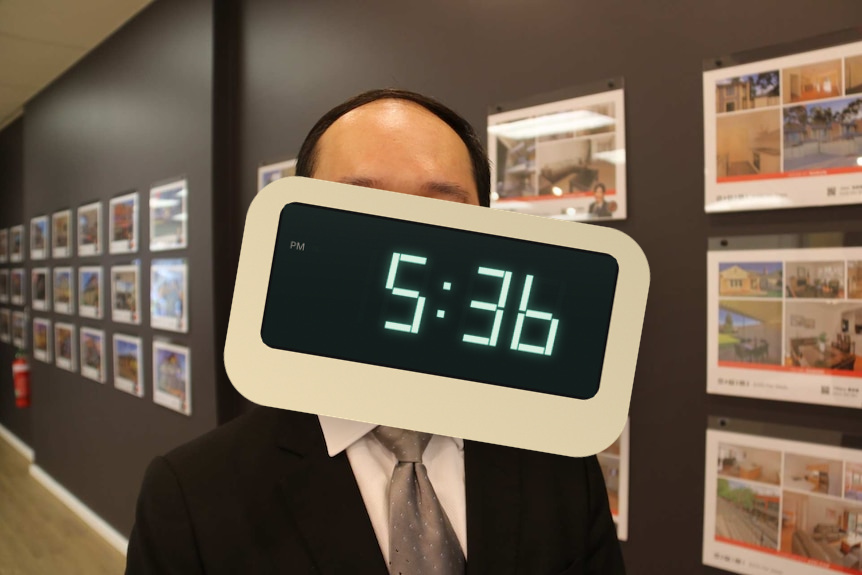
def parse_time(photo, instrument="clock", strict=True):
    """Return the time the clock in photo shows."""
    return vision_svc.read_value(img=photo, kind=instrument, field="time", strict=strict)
5:36
